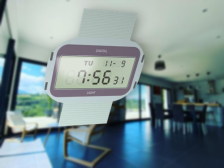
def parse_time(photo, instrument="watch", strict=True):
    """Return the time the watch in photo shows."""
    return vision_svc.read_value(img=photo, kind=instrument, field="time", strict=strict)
7:56:31
